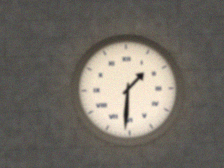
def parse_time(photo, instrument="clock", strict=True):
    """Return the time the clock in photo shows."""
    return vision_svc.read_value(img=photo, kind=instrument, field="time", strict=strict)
1:31
